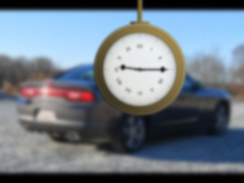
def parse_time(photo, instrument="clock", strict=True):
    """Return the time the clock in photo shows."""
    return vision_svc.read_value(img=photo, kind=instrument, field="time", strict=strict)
9:15
